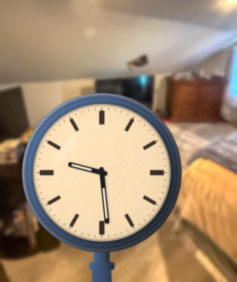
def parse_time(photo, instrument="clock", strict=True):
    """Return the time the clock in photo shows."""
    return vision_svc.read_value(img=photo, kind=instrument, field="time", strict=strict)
9:29
